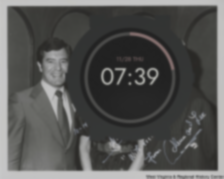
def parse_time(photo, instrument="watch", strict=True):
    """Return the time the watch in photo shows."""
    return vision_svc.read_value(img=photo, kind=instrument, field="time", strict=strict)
7:39
